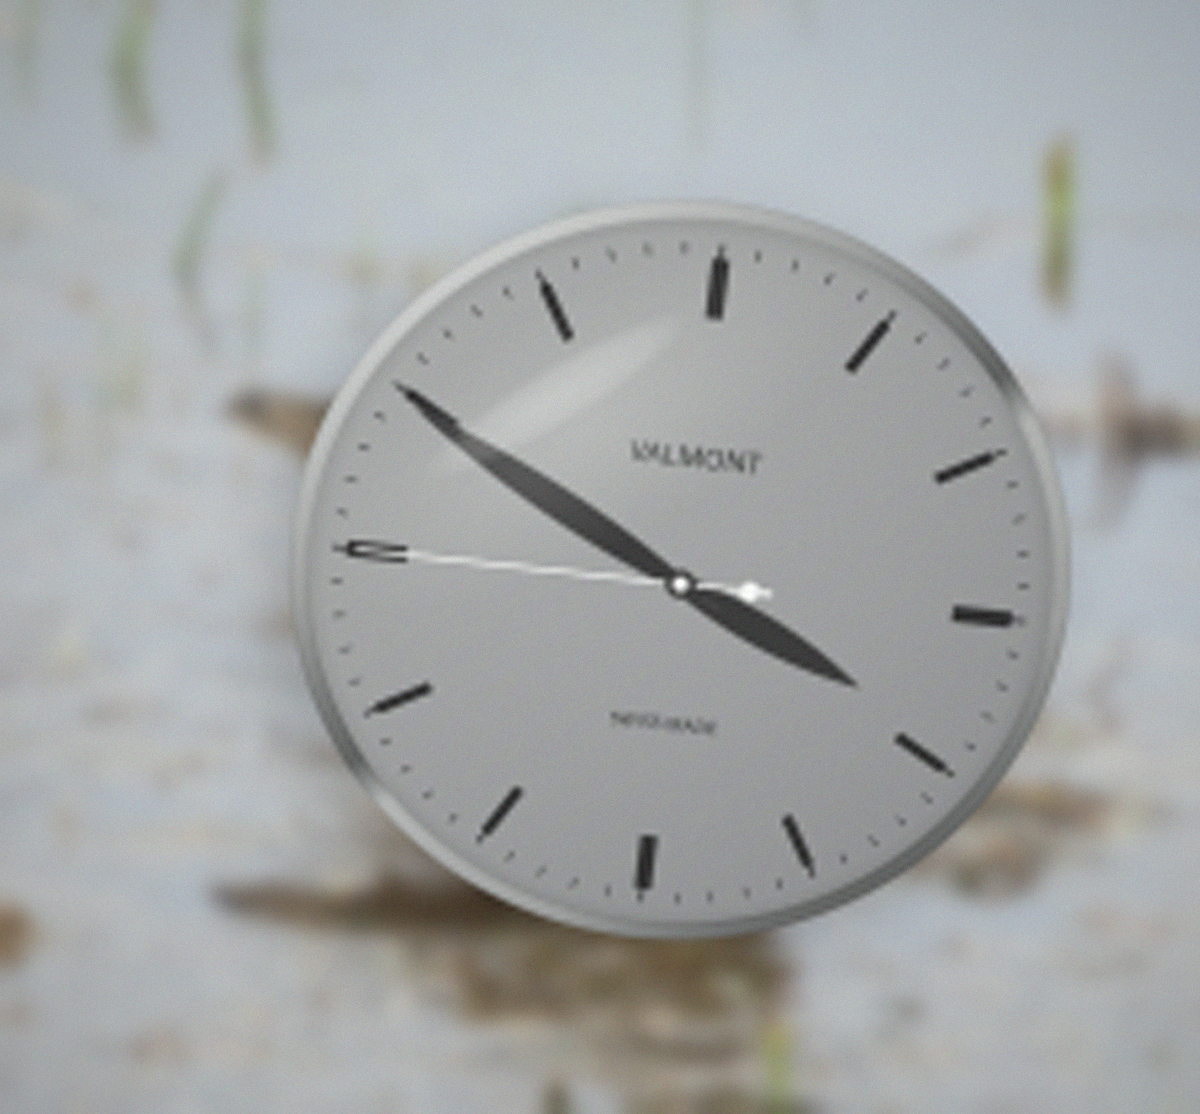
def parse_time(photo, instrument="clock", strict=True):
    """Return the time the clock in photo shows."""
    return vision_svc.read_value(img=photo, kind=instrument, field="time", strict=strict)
3:49:45
